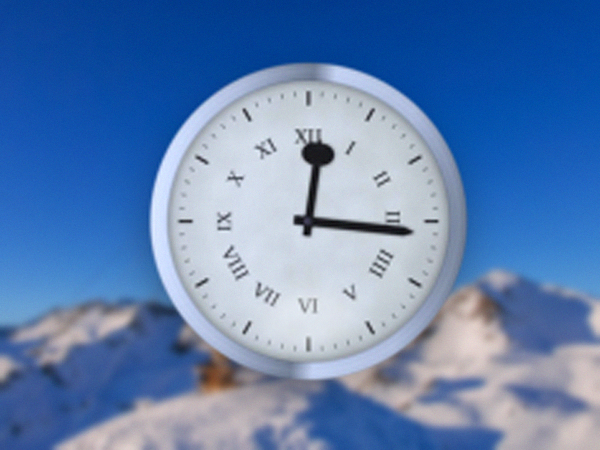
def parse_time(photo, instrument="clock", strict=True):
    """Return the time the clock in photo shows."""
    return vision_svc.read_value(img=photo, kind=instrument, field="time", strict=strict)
12:16
